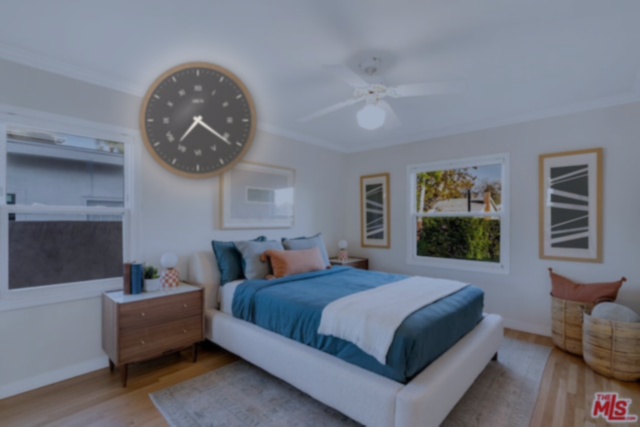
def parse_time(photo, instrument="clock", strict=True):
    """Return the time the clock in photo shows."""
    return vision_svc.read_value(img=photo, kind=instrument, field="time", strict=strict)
7:21
